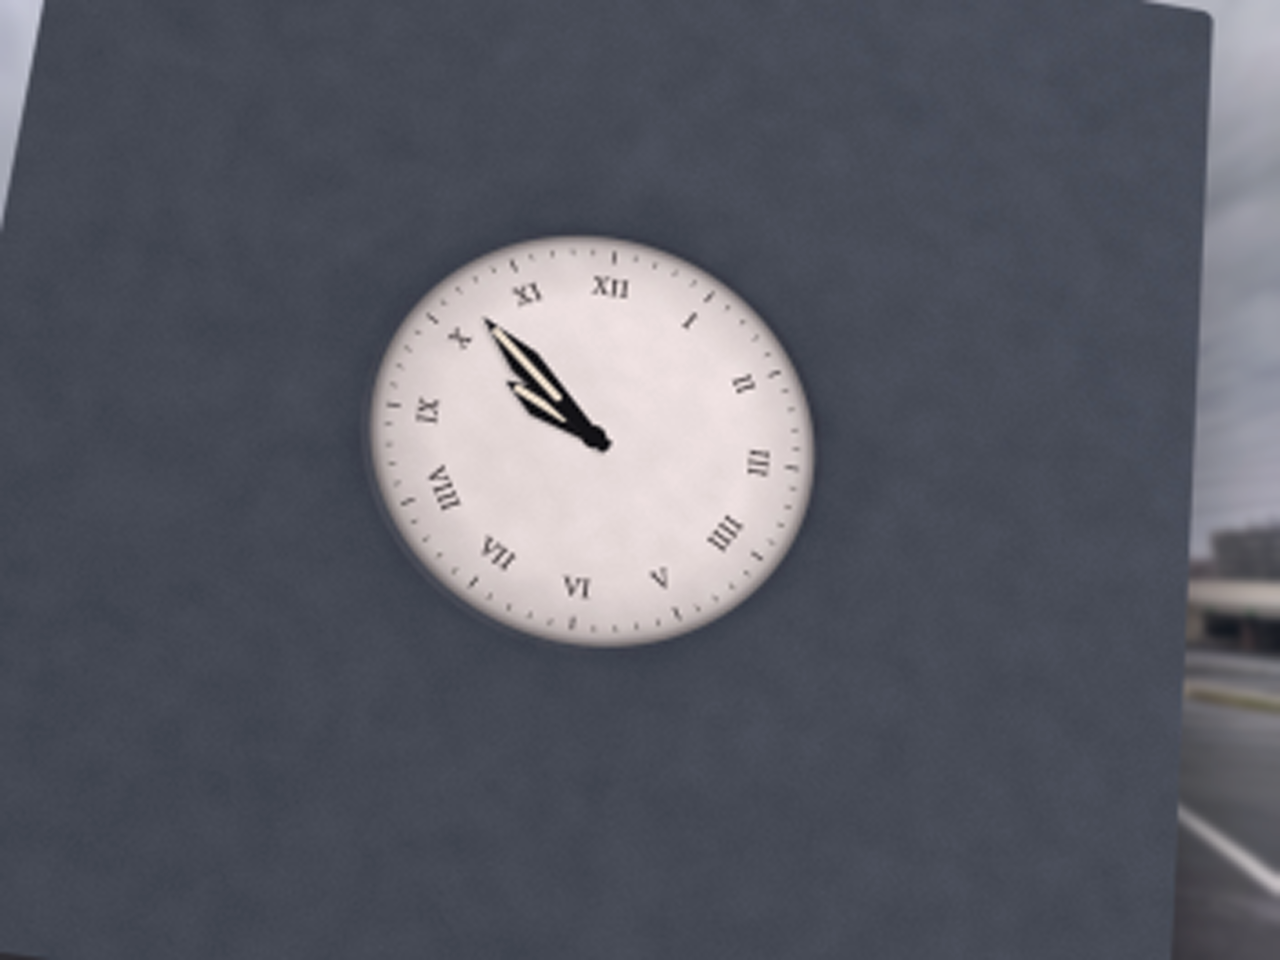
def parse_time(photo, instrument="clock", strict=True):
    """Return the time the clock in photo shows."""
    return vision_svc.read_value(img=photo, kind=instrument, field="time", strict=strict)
9:52
